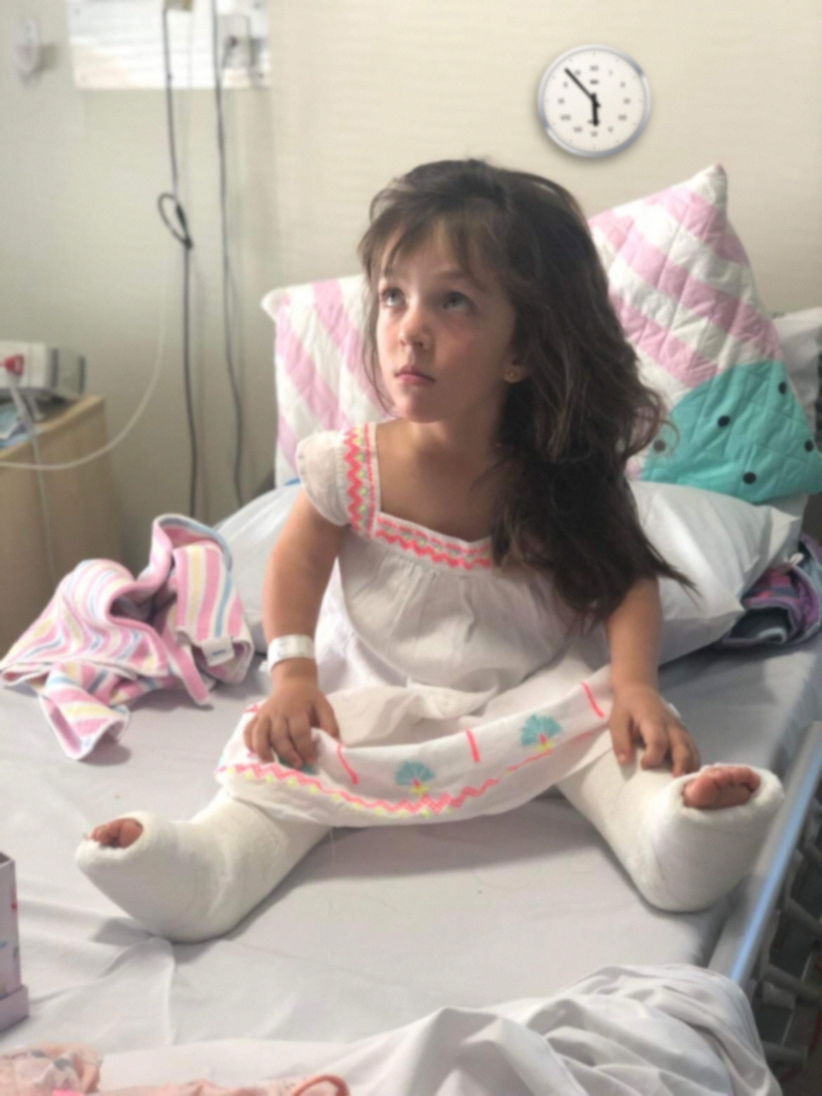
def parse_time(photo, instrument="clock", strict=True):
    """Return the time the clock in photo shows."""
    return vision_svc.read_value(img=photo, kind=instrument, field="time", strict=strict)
5:53
